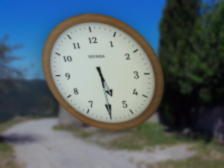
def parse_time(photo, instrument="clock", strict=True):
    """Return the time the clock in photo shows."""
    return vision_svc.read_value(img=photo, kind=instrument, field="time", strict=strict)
5:30
